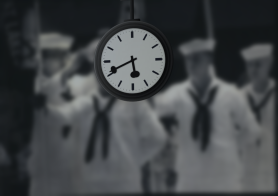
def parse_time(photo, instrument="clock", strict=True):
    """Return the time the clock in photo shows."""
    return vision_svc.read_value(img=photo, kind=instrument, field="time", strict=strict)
5:41
